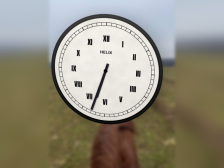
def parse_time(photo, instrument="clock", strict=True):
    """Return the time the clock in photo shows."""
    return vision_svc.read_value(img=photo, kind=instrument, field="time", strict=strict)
6:33
